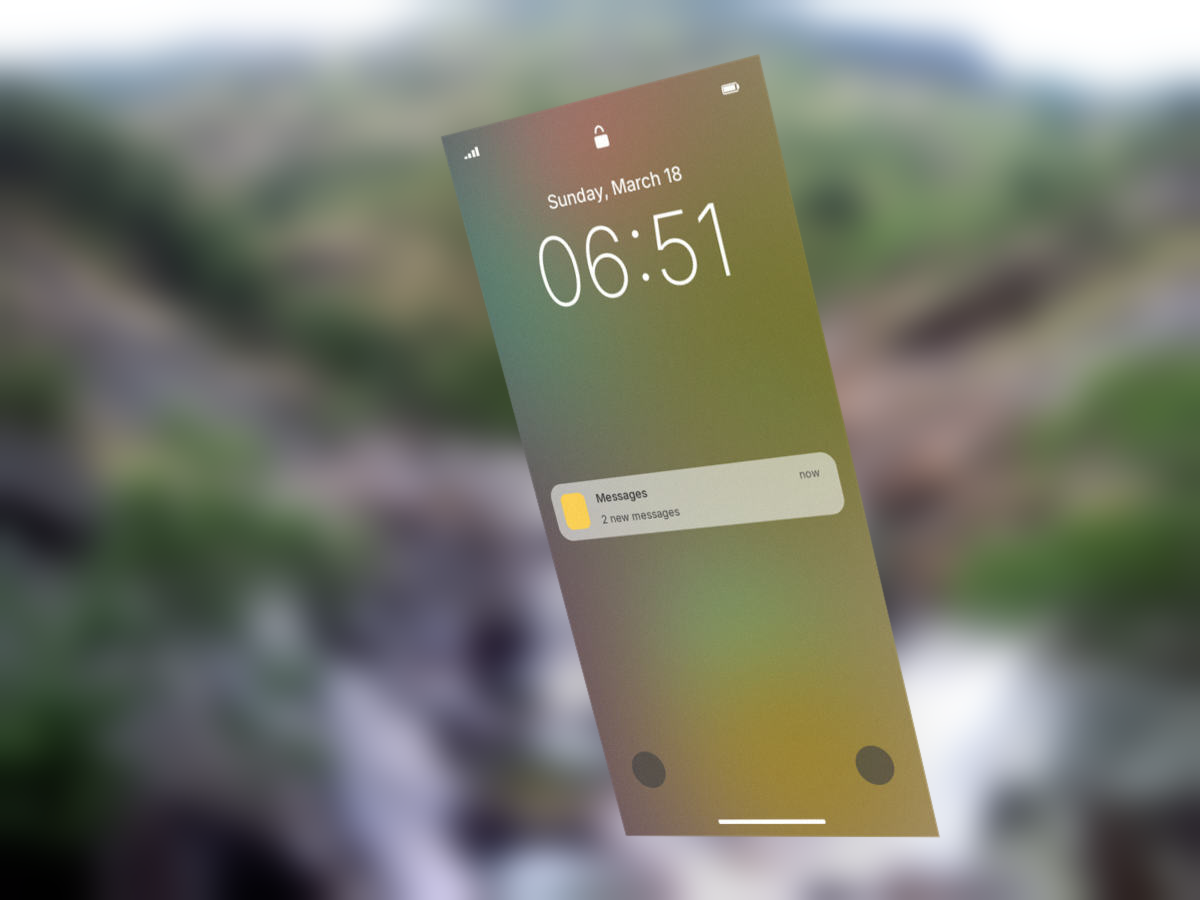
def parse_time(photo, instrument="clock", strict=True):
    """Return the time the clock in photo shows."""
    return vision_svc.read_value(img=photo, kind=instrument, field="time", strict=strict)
6:51
